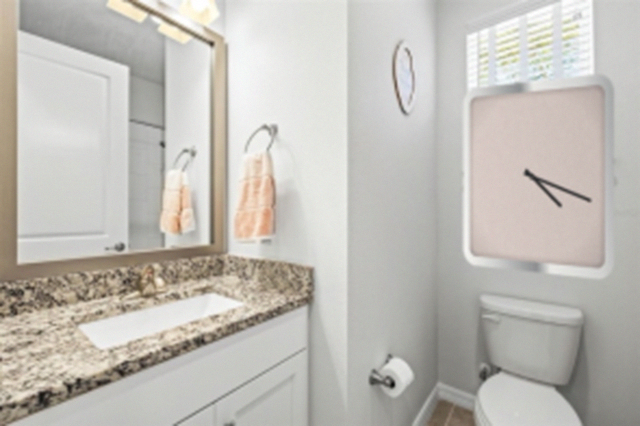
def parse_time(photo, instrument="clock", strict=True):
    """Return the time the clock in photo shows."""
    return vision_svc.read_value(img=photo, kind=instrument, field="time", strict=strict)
4:18
